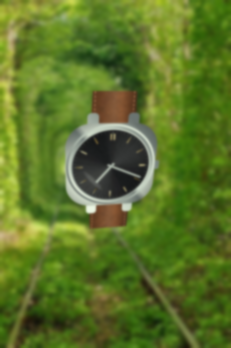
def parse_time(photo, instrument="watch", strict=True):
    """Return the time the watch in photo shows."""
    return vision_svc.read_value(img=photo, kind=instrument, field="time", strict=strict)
7:19
